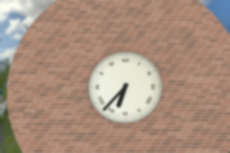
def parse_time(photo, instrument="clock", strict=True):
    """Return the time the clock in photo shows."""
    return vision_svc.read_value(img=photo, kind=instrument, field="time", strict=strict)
6:37
